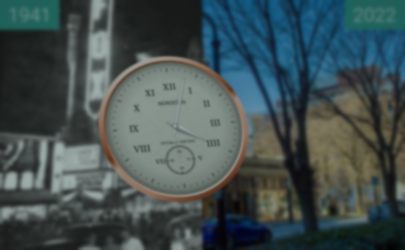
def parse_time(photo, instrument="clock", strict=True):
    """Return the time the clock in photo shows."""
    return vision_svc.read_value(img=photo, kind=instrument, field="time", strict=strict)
4:03
